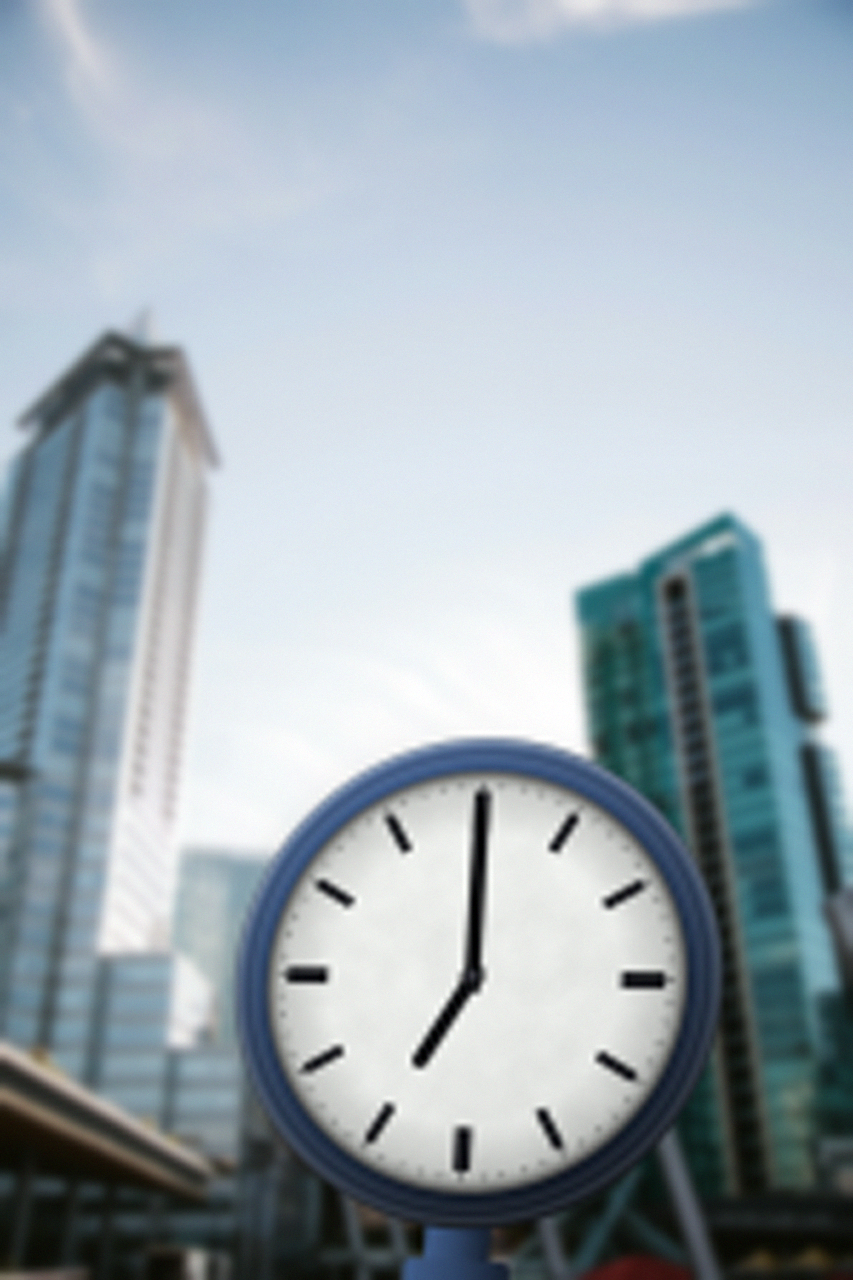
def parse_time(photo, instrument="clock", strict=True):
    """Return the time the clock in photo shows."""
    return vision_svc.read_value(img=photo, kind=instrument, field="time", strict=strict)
7:00
